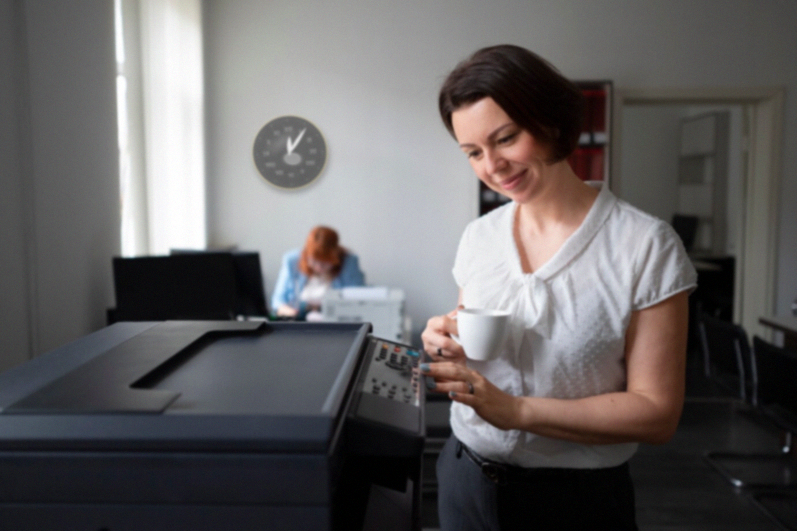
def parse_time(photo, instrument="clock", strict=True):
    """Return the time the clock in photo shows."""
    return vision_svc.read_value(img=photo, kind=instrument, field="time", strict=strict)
12:06
